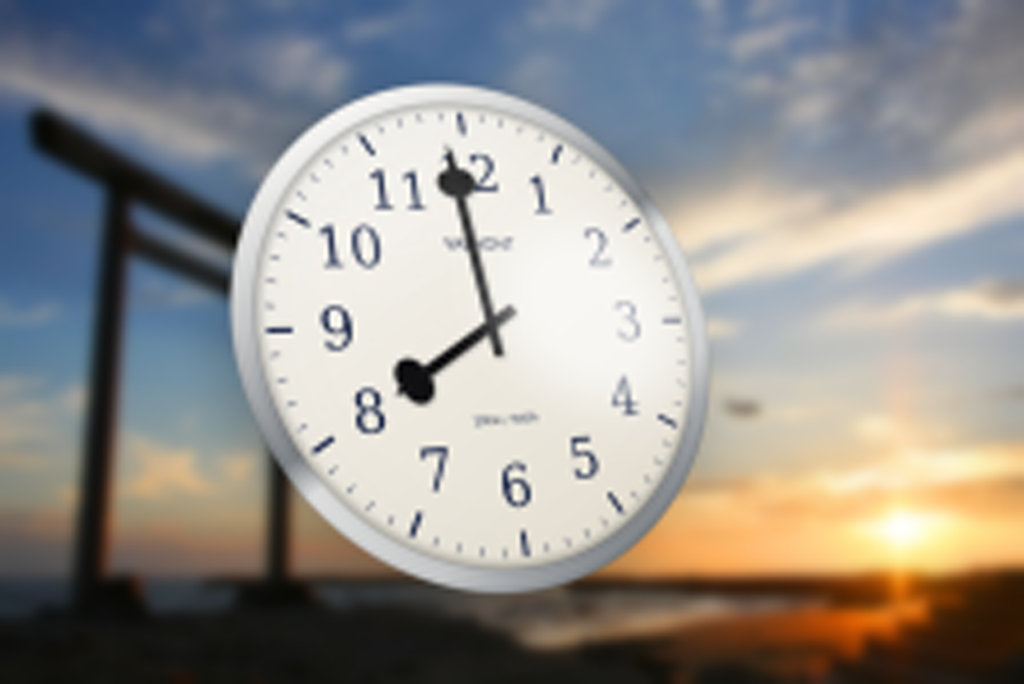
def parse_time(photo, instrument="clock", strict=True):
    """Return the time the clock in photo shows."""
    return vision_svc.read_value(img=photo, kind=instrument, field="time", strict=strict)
7:59
